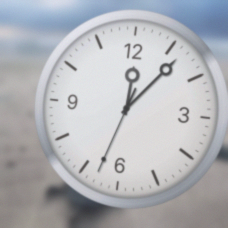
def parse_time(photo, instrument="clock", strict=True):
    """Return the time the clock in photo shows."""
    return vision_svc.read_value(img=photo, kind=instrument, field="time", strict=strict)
12:06:33
